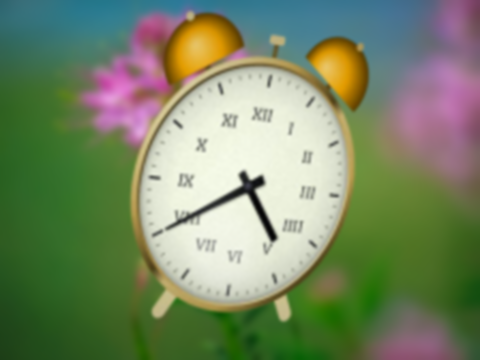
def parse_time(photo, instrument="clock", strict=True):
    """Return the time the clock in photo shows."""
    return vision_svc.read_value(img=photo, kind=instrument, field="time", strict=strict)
4:40
